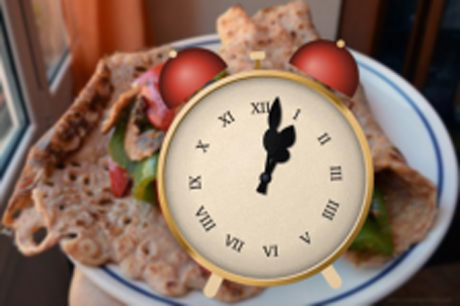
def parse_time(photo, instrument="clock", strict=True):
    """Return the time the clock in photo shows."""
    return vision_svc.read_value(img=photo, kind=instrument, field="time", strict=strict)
1:02
